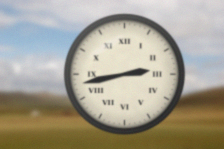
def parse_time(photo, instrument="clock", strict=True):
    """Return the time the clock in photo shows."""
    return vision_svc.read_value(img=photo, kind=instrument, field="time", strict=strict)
2:43
